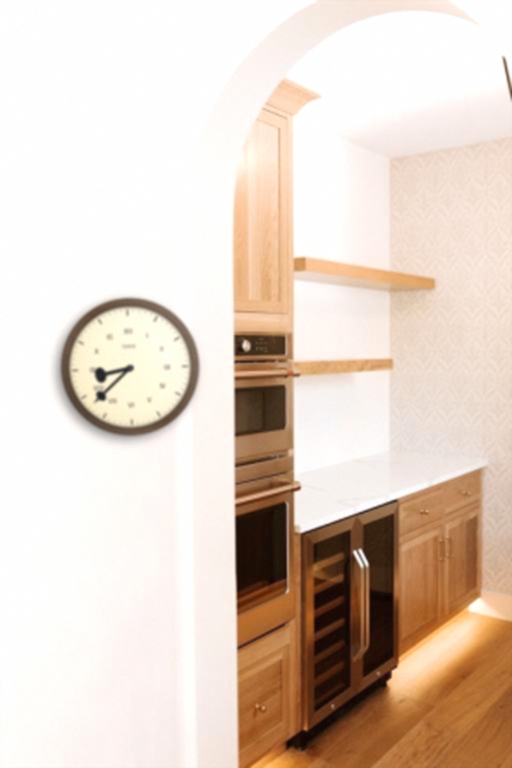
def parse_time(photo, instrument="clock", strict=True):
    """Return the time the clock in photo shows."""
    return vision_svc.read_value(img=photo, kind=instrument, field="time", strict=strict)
8:38
